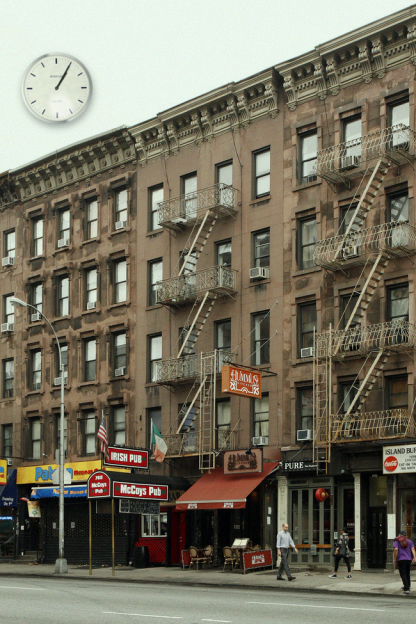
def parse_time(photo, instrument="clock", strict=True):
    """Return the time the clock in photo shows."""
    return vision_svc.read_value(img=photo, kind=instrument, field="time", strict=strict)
1:05
